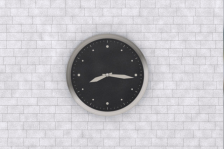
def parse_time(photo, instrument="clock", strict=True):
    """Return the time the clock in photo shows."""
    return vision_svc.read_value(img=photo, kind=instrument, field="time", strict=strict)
8:16
